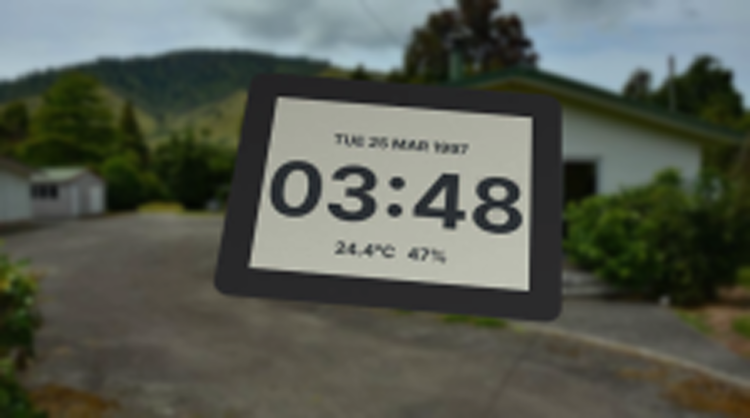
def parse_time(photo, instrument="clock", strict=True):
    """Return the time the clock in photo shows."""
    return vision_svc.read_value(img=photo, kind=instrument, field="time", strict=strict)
3:48
